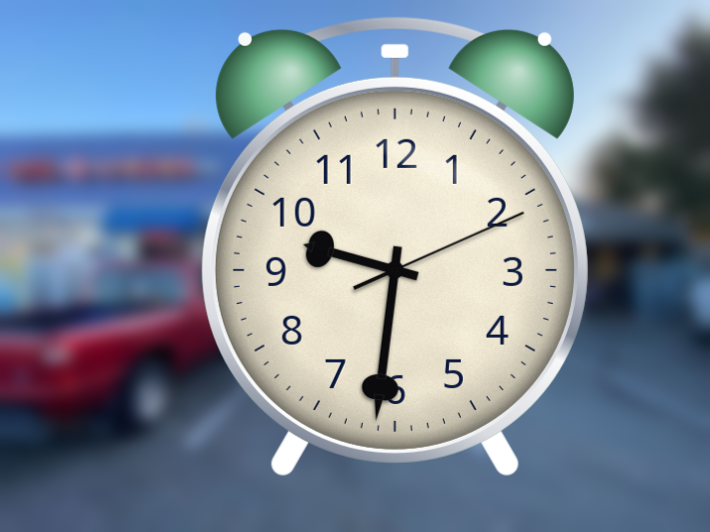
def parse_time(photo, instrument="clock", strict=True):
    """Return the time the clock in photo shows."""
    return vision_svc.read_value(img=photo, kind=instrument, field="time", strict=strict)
9:31:11
